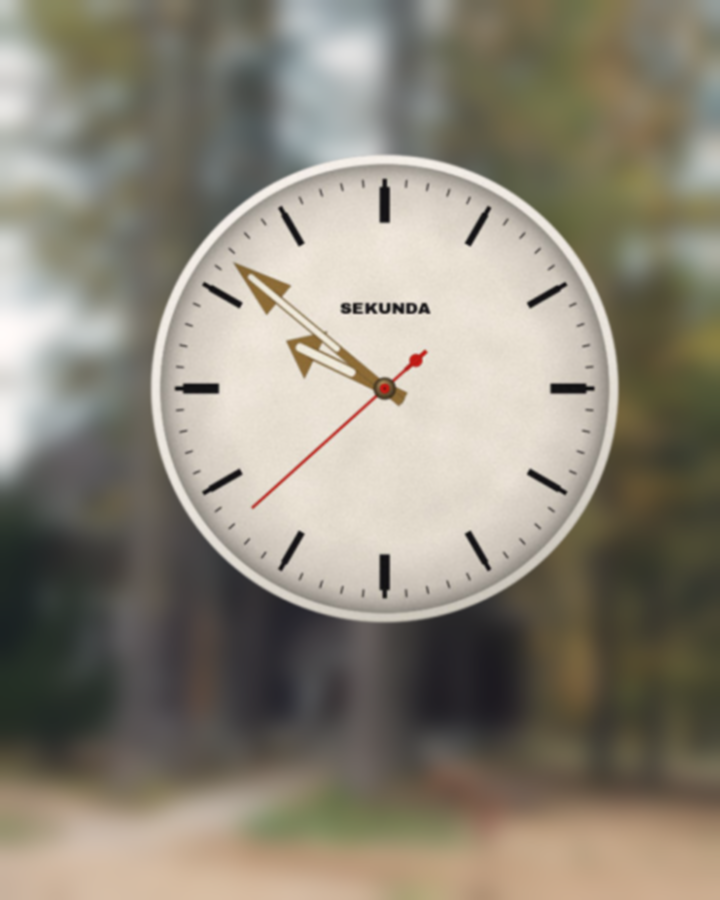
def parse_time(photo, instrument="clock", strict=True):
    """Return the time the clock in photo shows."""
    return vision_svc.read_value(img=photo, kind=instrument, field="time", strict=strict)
9:51:38
